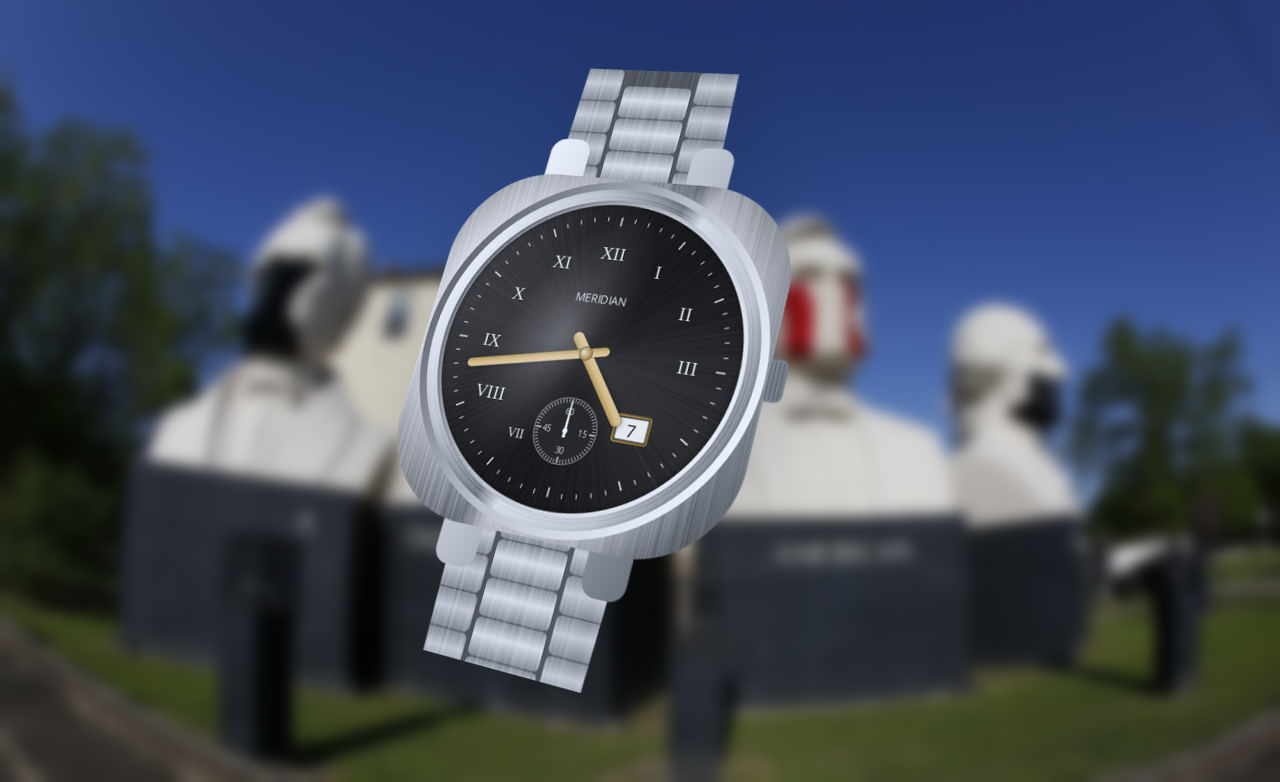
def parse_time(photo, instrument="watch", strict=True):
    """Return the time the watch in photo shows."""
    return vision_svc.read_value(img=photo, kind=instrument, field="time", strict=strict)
4:43
